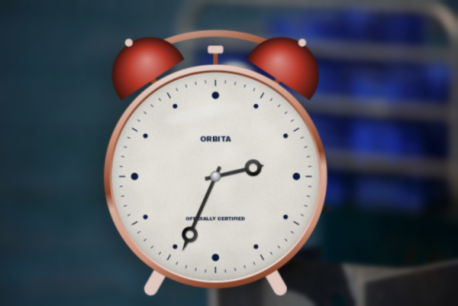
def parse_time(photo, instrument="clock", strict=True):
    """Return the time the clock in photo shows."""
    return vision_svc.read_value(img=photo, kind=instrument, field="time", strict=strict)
2:34
